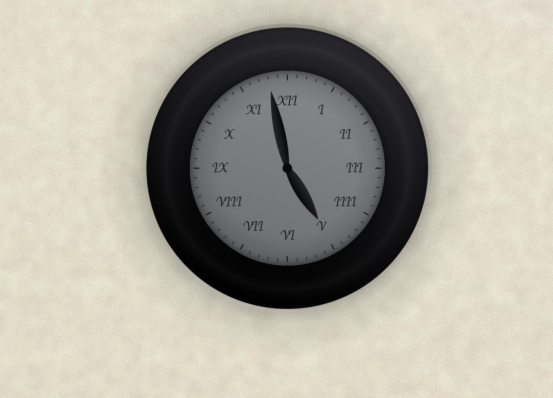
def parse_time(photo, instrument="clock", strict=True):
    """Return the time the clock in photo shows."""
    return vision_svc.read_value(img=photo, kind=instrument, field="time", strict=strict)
4:58
